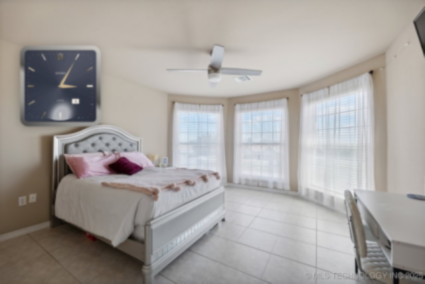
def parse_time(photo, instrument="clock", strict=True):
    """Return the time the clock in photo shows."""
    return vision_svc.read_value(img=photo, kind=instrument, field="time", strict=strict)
3:05
